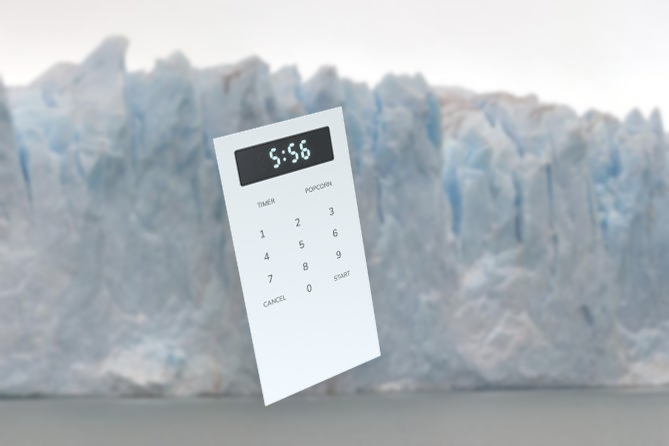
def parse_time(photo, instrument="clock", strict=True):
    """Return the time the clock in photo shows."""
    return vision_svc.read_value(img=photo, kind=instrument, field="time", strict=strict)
5:56
